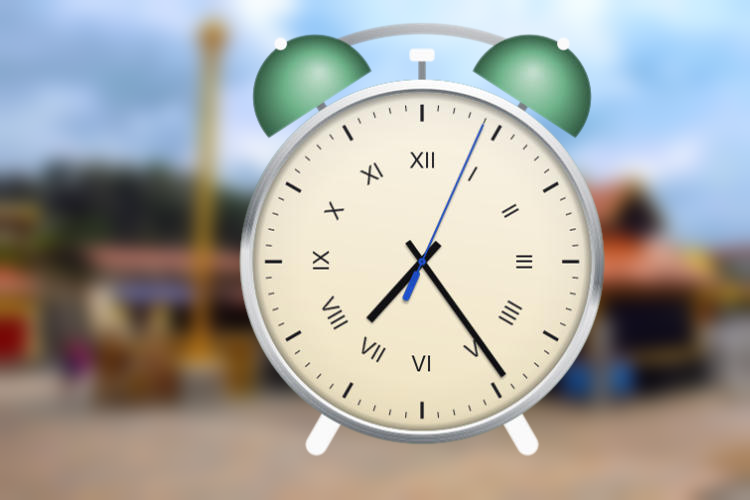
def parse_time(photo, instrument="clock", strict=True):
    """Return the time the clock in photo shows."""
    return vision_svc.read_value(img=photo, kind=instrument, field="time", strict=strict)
7:24:04
